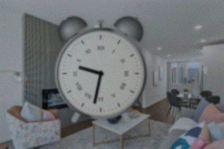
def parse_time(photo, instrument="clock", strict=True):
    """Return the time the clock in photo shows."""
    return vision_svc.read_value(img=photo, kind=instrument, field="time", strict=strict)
9:32
